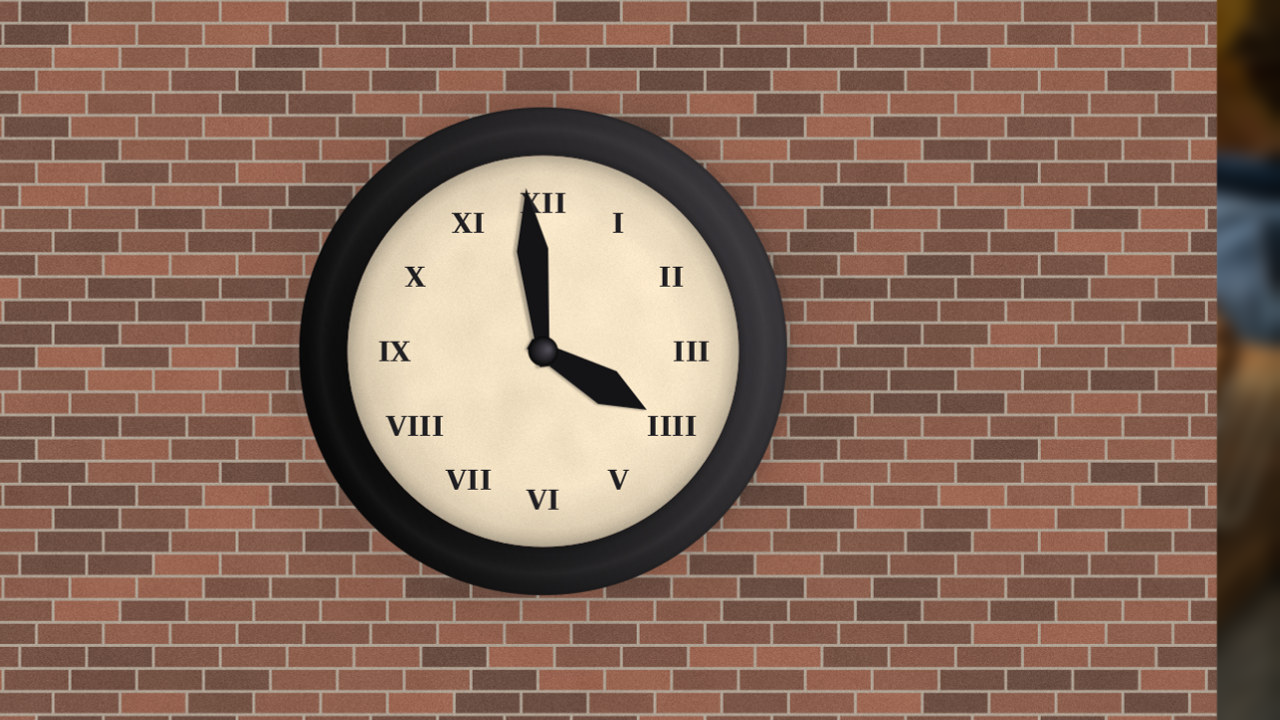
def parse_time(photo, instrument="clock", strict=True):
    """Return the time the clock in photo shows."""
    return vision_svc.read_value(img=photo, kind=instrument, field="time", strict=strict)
3:59
